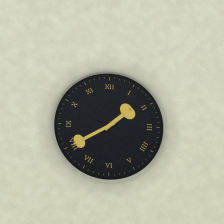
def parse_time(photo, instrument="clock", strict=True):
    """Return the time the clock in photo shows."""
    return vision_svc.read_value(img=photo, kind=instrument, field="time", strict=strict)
1:40
